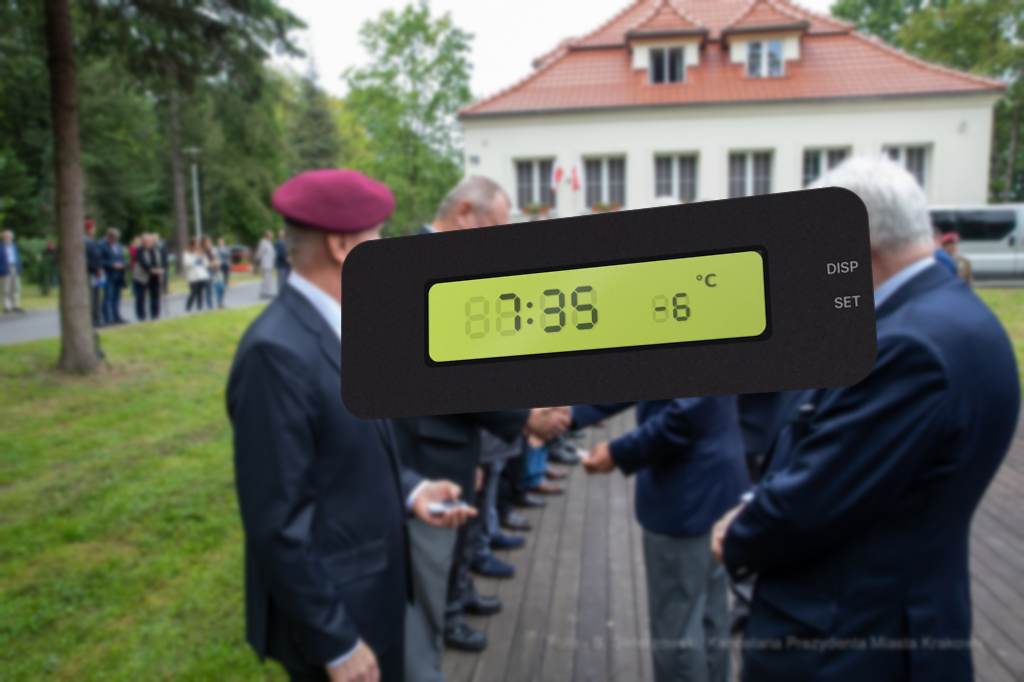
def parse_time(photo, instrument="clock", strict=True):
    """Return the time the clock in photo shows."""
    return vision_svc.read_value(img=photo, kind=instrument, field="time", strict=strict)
7:35
